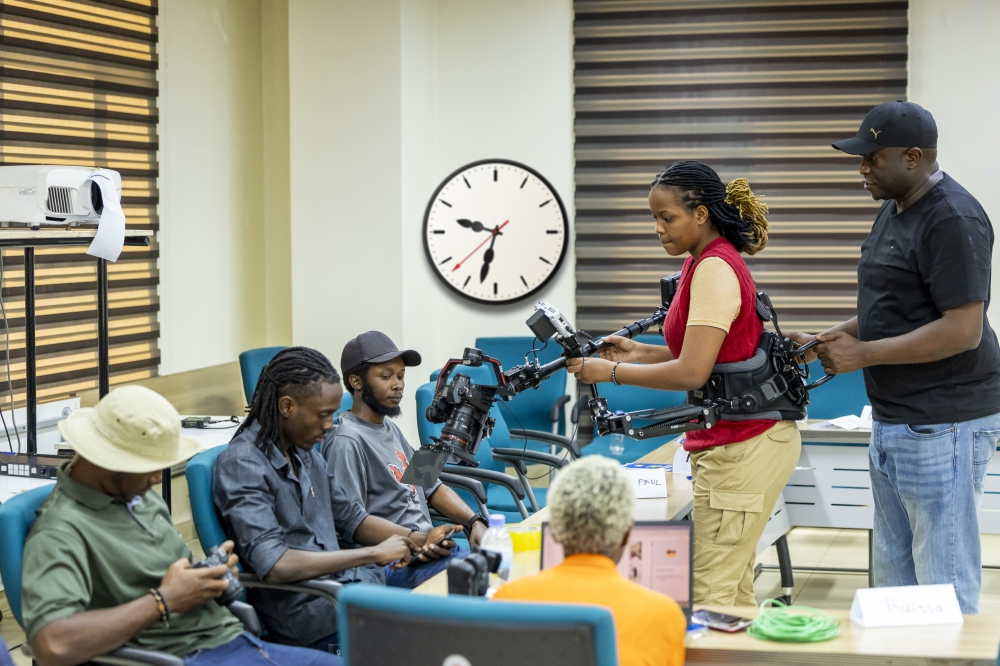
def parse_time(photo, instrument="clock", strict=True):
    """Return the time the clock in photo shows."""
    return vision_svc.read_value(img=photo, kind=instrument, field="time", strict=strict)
9:32:38
